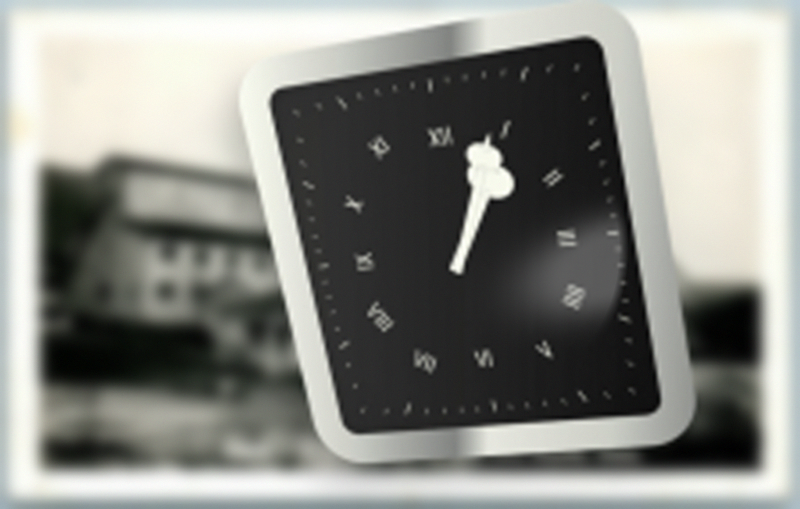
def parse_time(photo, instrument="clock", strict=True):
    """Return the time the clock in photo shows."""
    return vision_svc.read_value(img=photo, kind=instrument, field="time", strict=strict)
1:04
